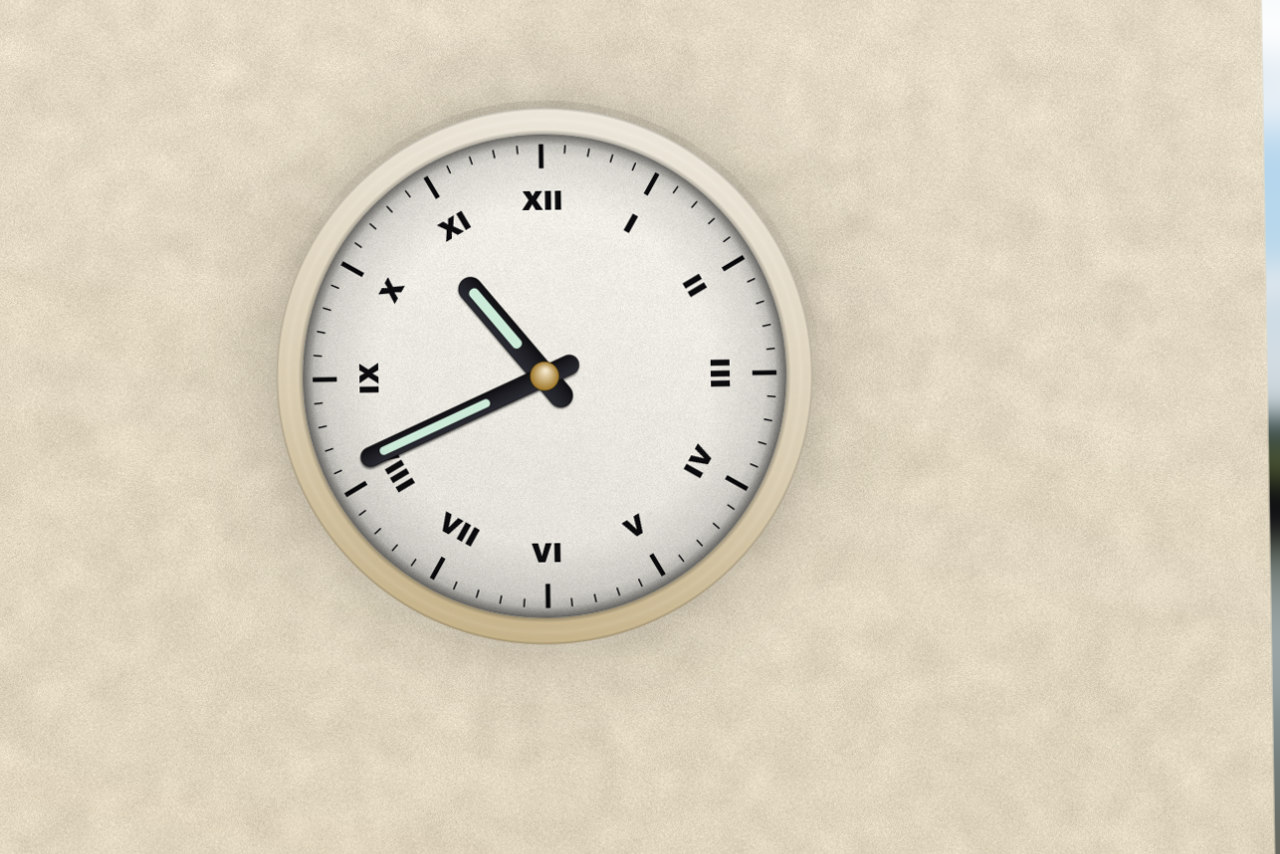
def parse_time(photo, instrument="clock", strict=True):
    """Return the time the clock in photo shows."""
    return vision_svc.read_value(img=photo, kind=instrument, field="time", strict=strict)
10:41
